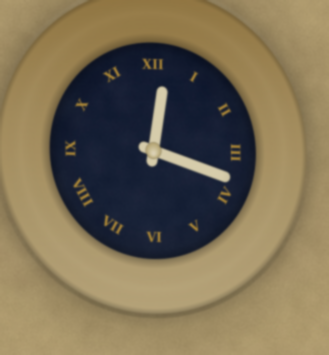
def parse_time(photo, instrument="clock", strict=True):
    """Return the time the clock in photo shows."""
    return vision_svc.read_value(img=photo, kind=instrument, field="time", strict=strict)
12:18
